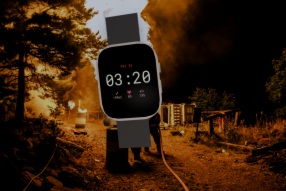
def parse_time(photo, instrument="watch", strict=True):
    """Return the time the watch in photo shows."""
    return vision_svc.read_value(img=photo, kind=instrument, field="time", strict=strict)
3:20
